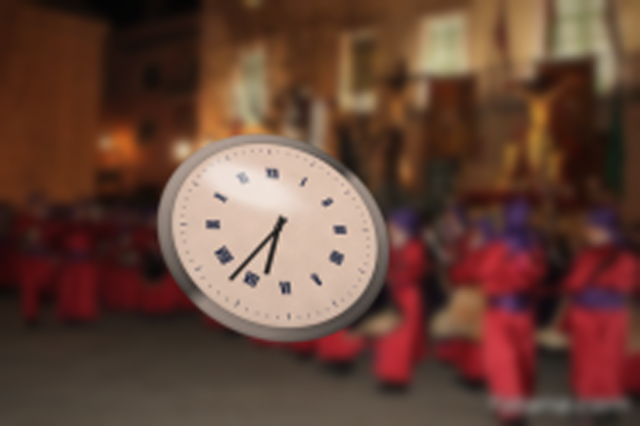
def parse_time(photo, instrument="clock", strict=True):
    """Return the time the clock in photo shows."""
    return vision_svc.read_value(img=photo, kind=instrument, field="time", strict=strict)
6:37
